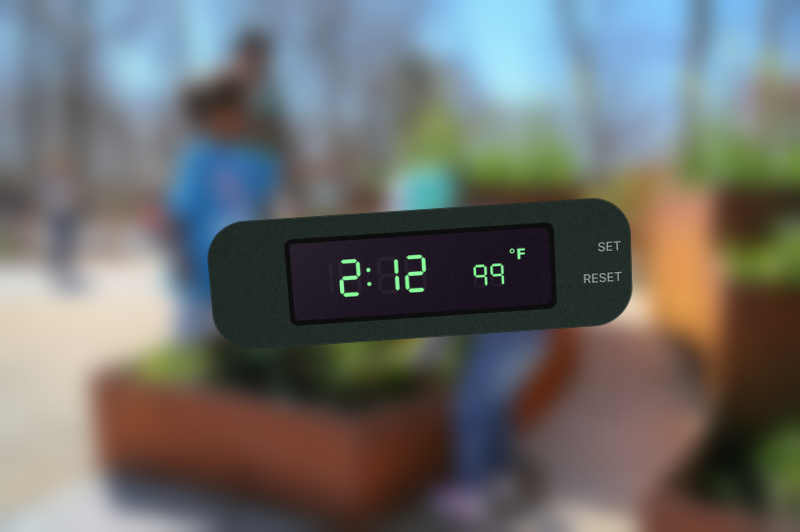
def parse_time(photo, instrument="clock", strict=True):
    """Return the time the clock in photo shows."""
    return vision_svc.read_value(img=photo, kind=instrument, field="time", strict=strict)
2:12
